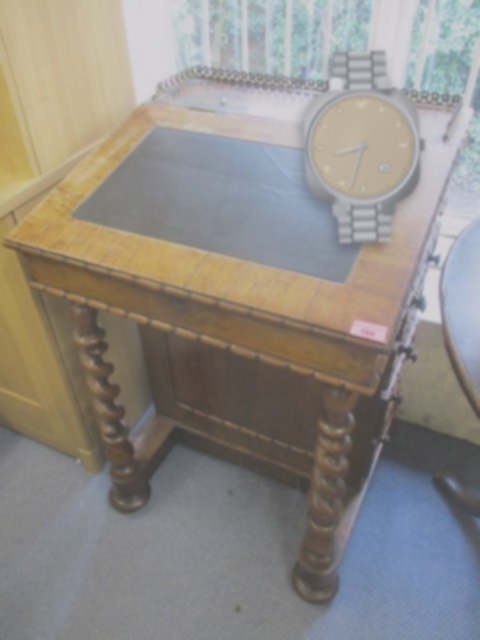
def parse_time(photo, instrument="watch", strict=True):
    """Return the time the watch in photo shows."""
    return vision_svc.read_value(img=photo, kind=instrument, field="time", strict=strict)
8:33
